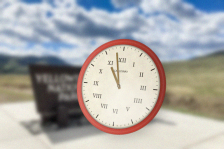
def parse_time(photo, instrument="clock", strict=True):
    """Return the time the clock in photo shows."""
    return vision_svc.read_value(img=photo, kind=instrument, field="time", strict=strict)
10:58
